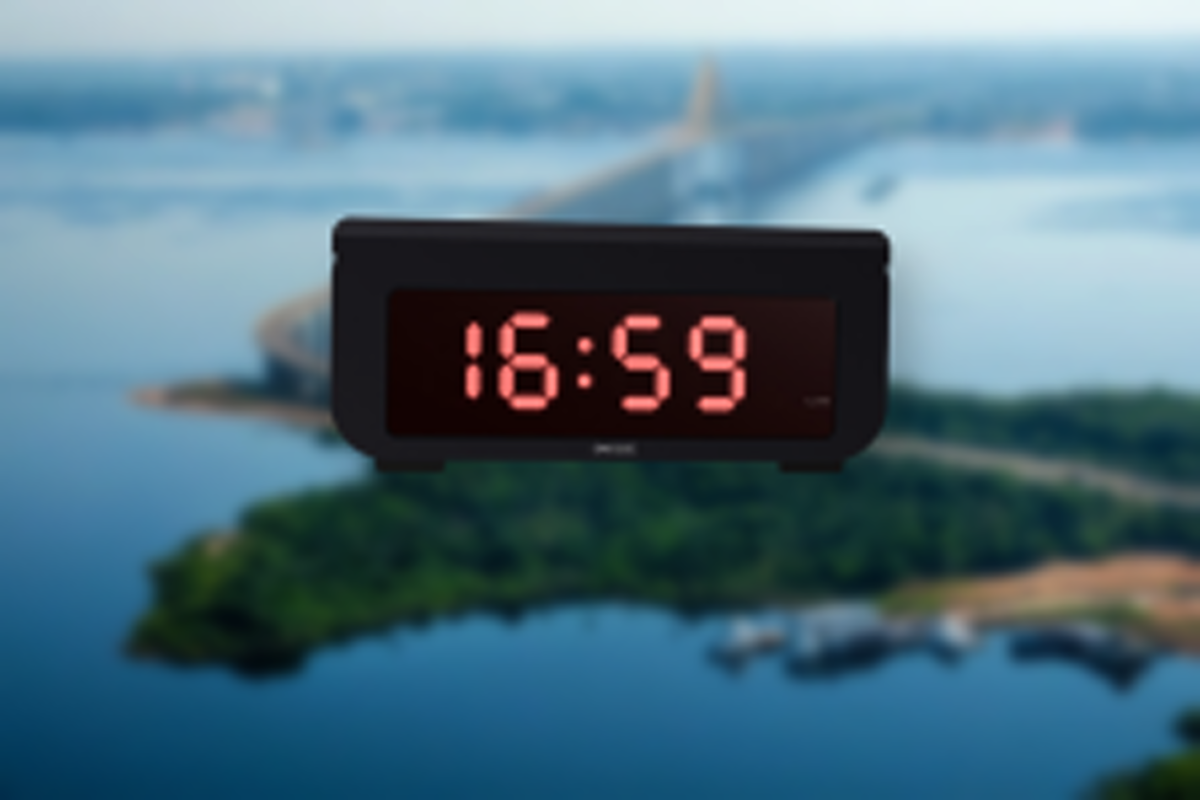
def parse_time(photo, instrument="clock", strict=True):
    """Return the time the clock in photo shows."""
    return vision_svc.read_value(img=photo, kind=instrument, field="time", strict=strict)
16:59
